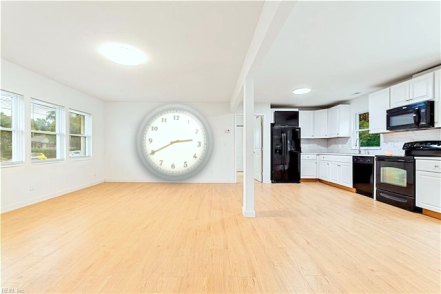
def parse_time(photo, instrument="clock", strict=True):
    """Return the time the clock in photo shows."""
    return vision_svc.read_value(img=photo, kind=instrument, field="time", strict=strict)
2:40
